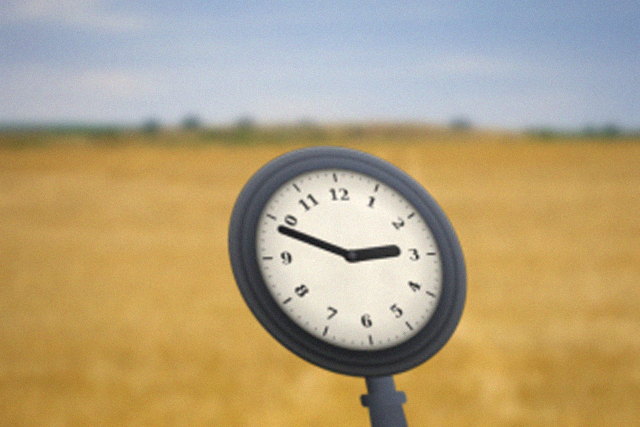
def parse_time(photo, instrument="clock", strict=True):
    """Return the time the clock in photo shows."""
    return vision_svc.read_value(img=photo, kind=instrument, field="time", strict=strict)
2:49
